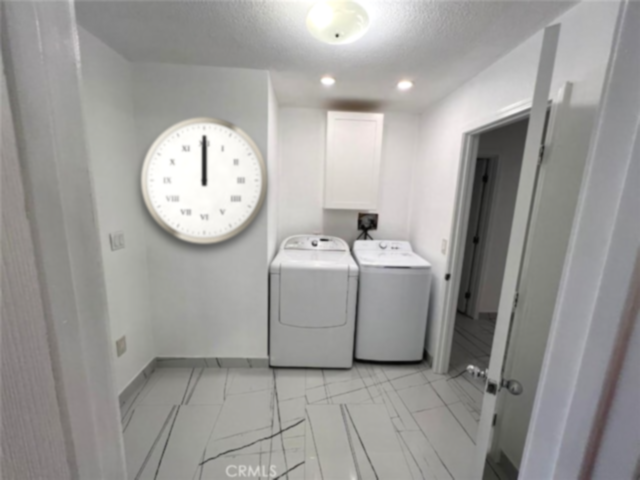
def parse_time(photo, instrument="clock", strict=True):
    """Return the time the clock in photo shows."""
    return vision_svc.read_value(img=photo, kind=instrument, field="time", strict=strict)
12:00
